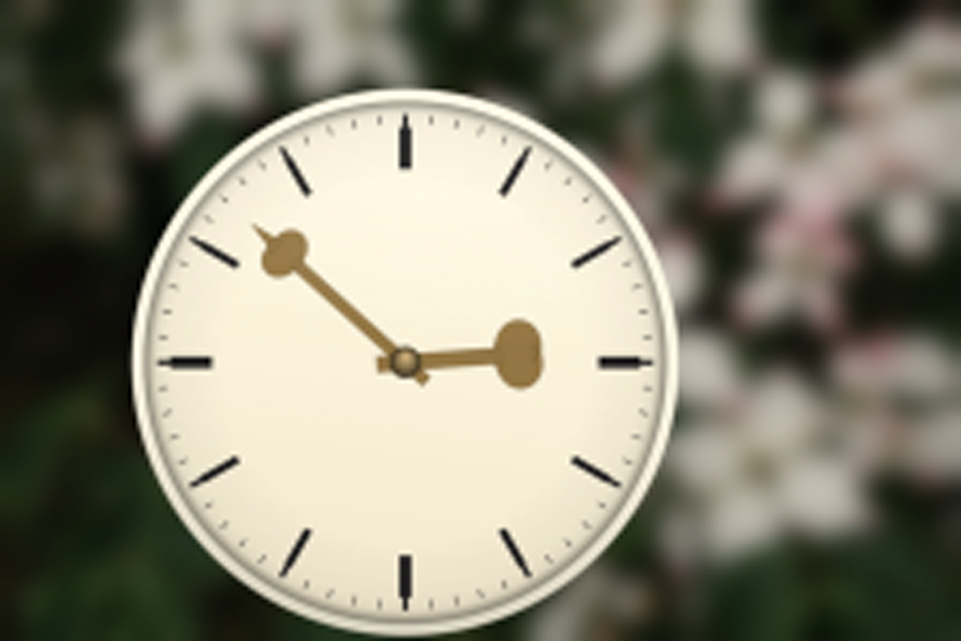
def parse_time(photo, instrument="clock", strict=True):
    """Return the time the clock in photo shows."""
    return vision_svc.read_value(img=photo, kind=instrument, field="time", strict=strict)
2:52
